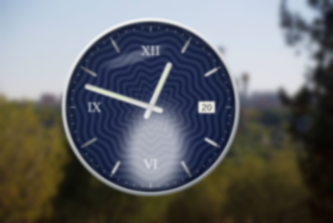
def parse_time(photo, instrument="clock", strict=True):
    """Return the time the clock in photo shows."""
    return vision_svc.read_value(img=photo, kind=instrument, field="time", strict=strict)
12:48
